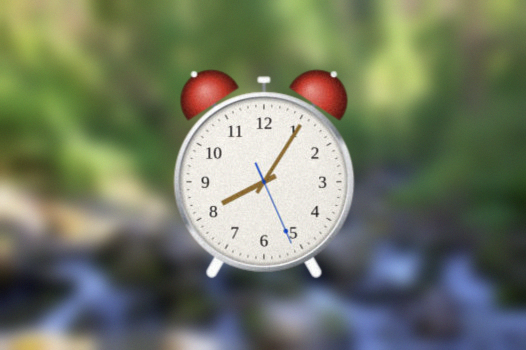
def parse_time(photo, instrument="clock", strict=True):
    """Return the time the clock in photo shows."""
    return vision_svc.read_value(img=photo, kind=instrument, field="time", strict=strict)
8:05:26
